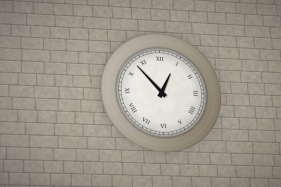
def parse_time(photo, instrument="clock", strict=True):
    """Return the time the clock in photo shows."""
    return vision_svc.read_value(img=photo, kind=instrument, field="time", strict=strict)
12:53
